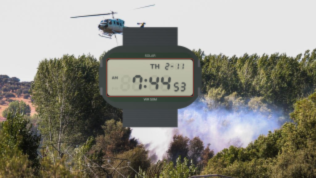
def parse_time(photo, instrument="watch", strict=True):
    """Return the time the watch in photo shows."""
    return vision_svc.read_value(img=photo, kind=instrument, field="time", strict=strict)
7:44:53
